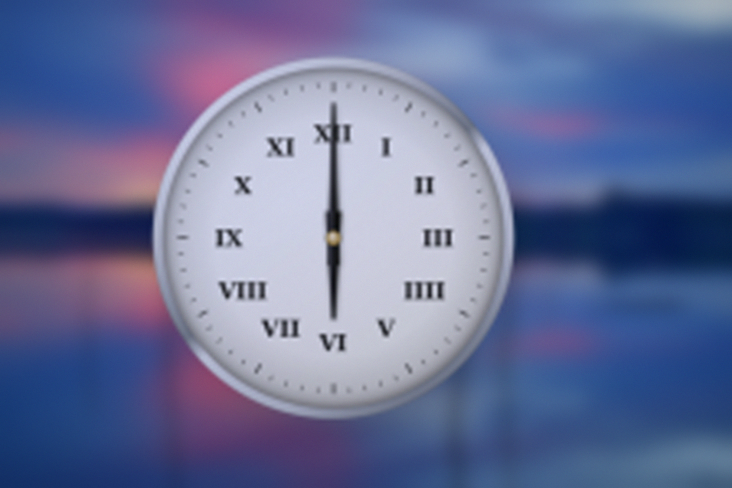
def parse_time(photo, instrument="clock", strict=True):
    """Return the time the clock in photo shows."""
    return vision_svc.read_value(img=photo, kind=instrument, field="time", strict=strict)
6:00
